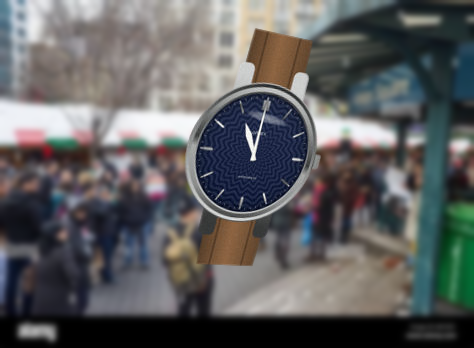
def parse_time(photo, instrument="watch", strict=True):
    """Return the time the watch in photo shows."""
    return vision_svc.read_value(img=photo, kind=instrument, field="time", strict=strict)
11:00
